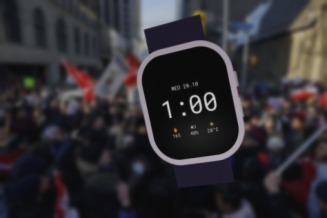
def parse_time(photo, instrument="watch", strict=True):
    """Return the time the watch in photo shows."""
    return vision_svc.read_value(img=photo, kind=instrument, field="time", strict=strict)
1:00
